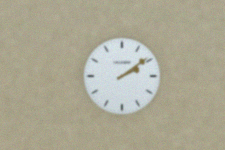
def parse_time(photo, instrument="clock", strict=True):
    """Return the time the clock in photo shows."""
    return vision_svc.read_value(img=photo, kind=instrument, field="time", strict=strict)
2:09
